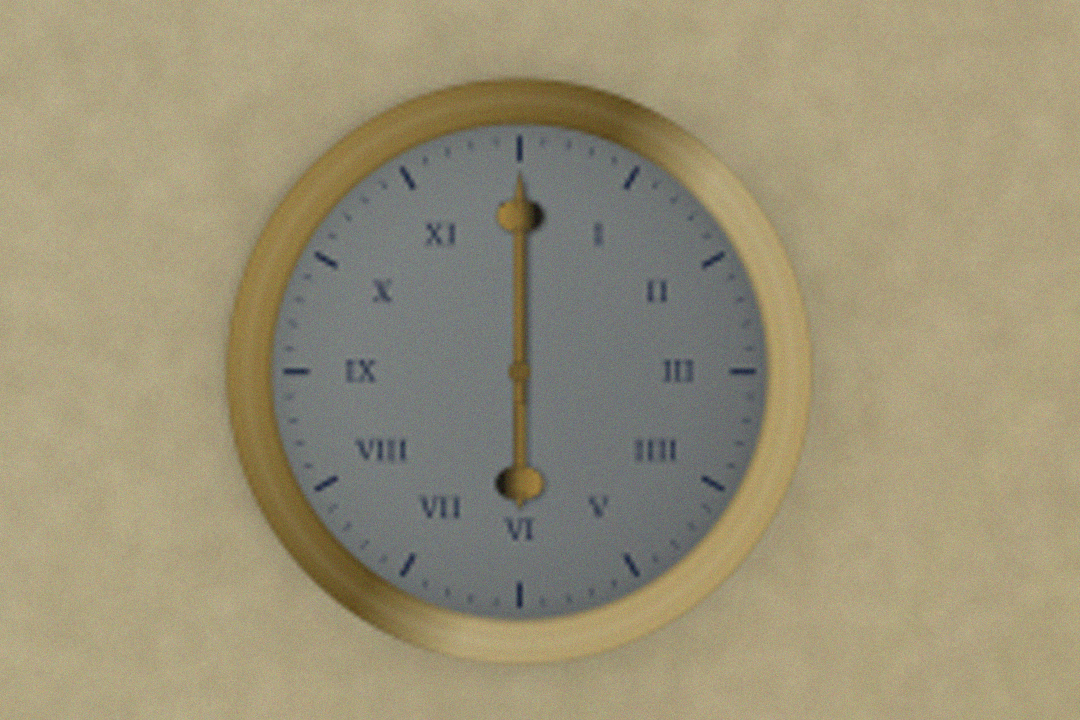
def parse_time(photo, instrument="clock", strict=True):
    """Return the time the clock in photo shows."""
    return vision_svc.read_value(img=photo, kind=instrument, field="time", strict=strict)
6:00
